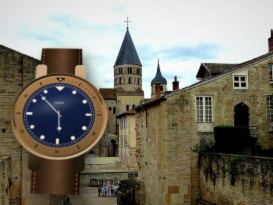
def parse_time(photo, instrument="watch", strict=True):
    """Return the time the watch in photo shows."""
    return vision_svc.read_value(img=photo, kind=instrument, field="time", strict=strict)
5:53
